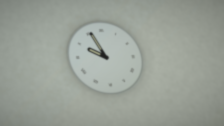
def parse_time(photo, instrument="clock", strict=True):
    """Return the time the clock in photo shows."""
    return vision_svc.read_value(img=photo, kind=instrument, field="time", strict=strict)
9:56
